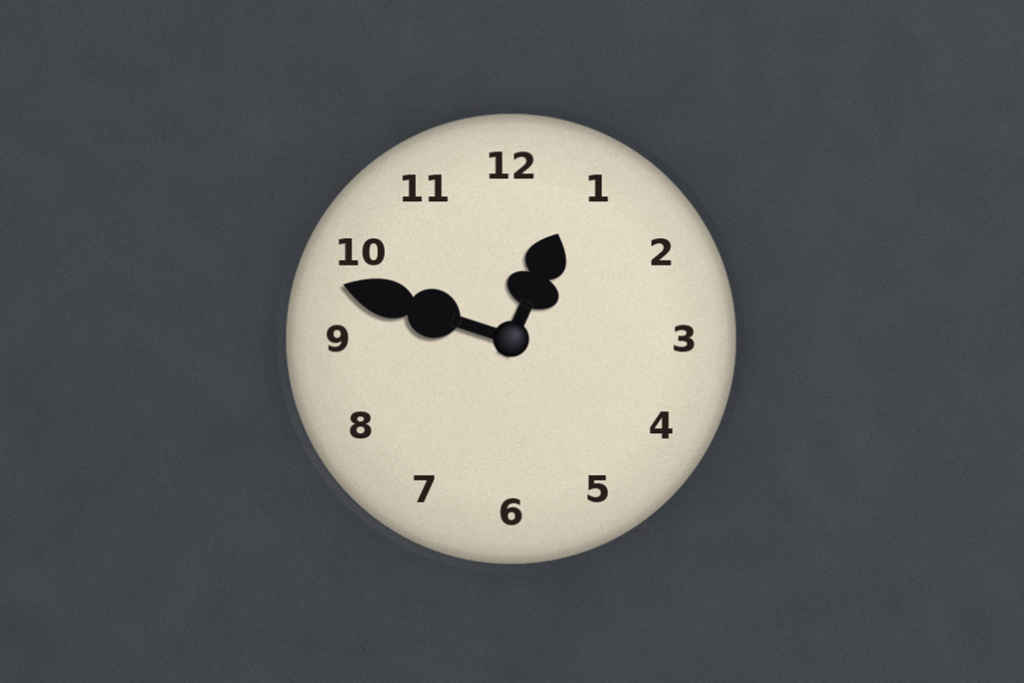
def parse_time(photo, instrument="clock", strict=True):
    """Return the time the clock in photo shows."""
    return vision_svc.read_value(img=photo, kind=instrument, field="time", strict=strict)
12:48
